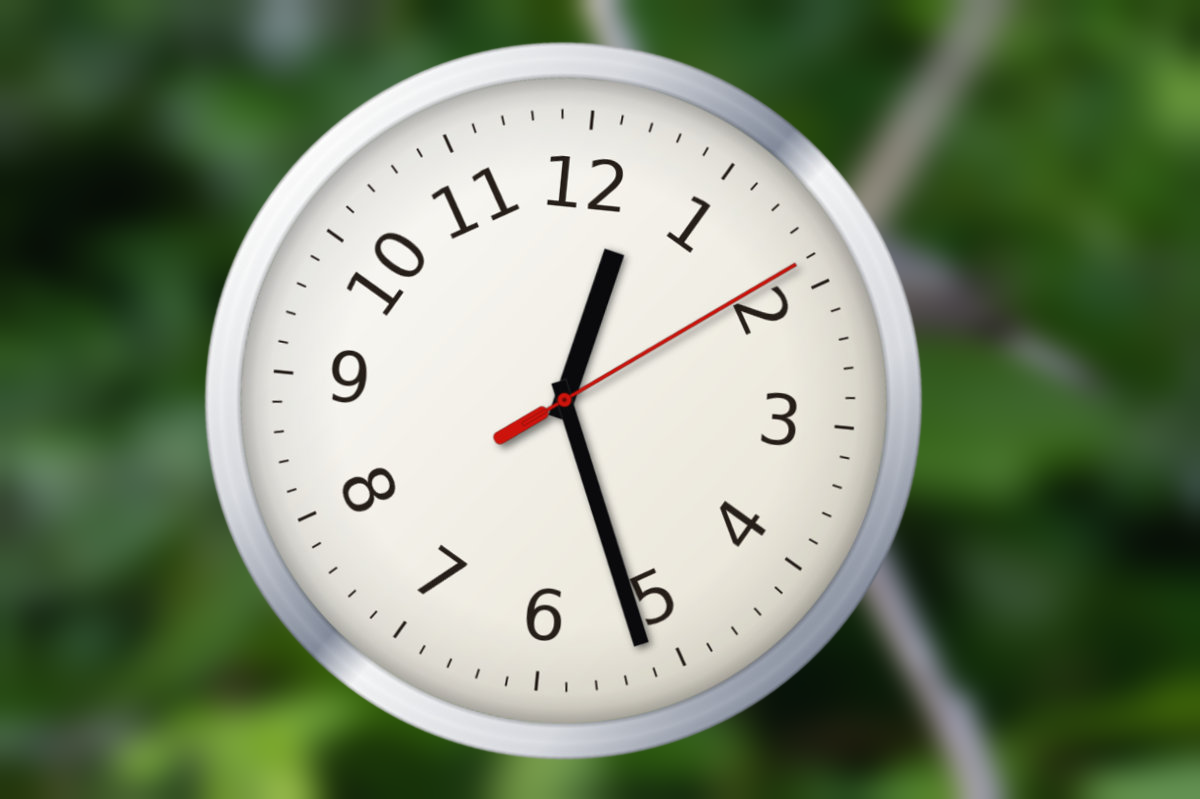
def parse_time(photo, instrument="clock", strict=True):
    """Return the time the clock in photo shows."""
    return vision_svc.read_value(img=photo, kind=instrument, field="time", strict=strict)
12:26:09
